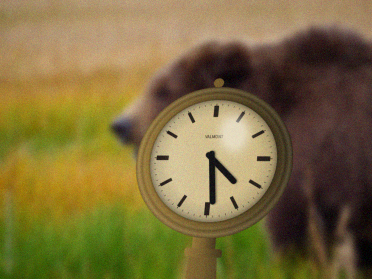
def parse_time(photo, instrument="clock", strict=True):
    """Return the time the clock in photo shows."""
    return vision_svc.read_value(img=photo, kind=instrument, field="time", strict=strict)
4:29
